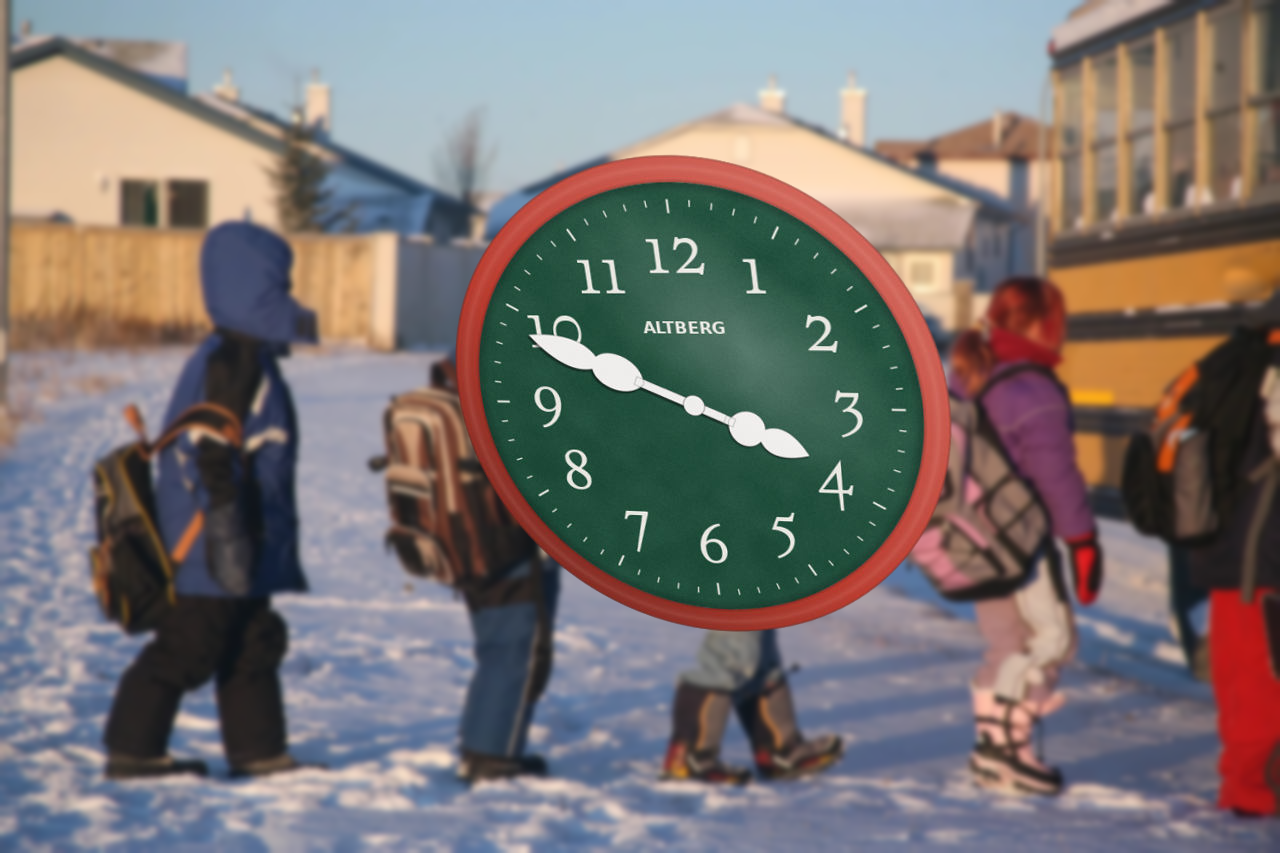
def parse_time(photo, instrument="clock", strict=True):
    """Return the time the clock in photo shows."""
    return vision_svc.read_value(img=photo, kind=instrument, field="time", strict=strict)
3:49
